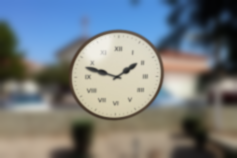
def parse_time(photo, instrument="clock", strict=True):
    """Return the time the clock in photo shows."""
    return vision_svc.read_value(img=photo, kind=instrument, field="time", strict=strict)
1:48
